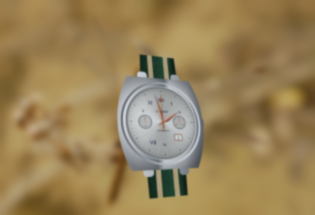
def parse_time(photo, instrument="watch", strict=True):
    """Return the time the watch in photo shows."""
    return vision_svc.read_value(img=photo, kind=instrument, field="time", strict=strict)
1:58
